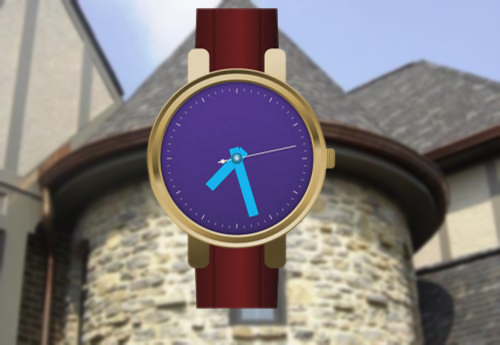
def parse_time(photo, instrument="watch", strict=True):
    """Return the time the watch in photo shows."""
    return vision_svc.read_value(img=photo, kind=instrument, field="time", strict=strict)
7:27:13
